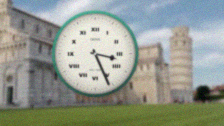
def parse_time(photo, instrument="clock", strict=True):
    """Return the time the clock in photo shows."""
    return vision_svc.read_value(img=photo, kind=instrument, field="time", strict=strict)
3:26
